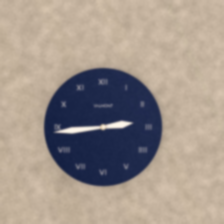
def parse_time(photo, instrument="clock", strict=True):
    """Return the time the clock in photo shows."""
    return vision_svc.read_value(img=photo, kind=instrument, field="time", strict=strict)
2:44
